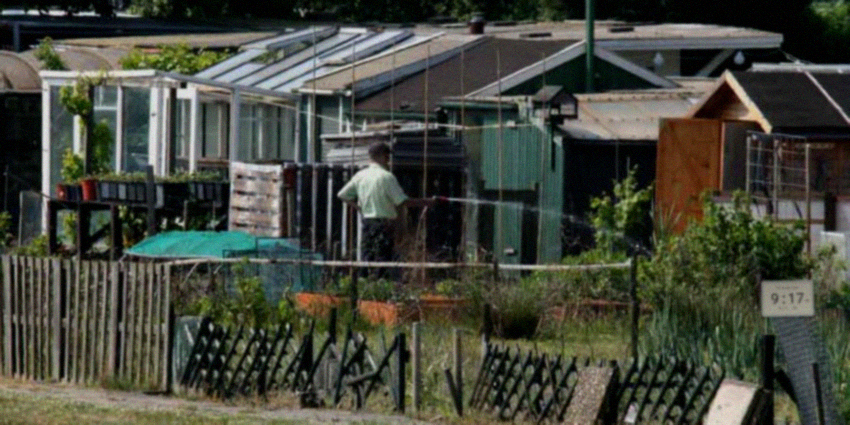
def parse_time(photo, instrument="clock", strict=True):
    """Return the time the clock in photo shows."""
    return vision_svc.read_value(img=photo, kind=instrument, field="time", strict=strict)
9:17
